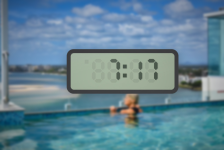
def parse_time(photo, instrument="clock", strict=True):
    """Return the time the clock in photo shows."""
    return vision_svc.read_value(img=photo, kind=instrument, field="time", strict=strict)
7:17
